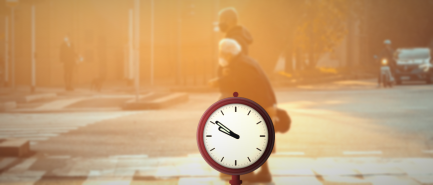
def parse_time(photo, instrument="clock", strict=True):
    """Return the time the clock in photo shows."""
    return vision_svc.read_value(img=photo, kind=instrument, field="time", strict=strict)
9:51
